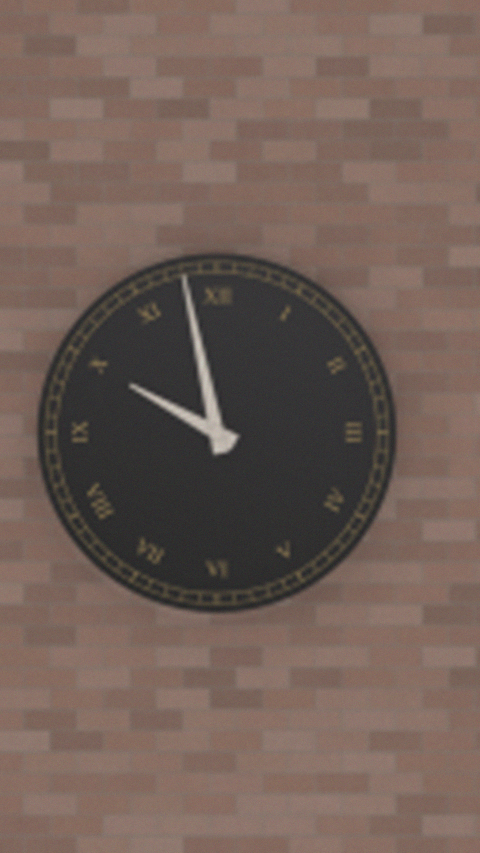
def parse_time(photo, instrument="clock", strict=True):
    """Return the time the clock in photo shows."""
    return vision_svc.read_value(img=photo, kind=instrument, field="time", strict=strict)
9:58
